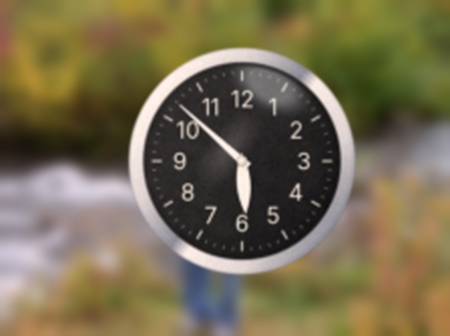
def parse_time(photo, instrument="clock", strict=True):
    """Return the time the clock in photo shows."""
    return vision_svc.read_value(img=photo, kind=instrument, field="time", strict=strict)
5:52
